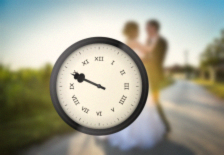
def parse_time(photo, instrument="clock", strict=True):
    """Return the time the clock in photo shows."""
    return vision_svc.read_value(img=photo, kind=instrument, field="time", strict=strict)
9:49
